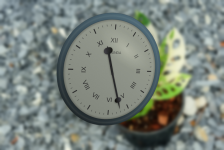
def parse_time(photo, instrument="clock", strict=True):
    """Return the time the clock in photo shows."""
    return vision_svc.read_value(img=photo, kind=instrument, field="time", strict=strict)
11:27
